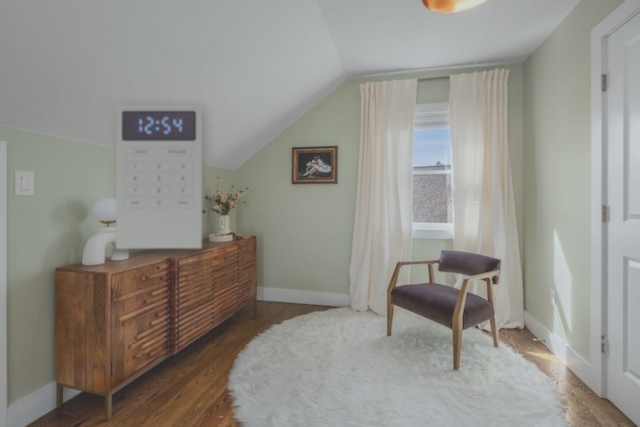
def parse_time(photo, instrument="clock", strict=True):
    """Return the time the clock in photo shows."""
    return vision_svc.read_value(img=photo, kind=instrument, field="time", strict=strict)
12:54
